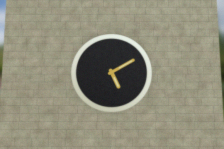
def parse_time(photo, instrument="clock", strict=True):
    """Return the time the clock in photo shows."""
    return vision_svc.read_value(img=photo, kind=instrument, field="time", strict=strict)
5:10
